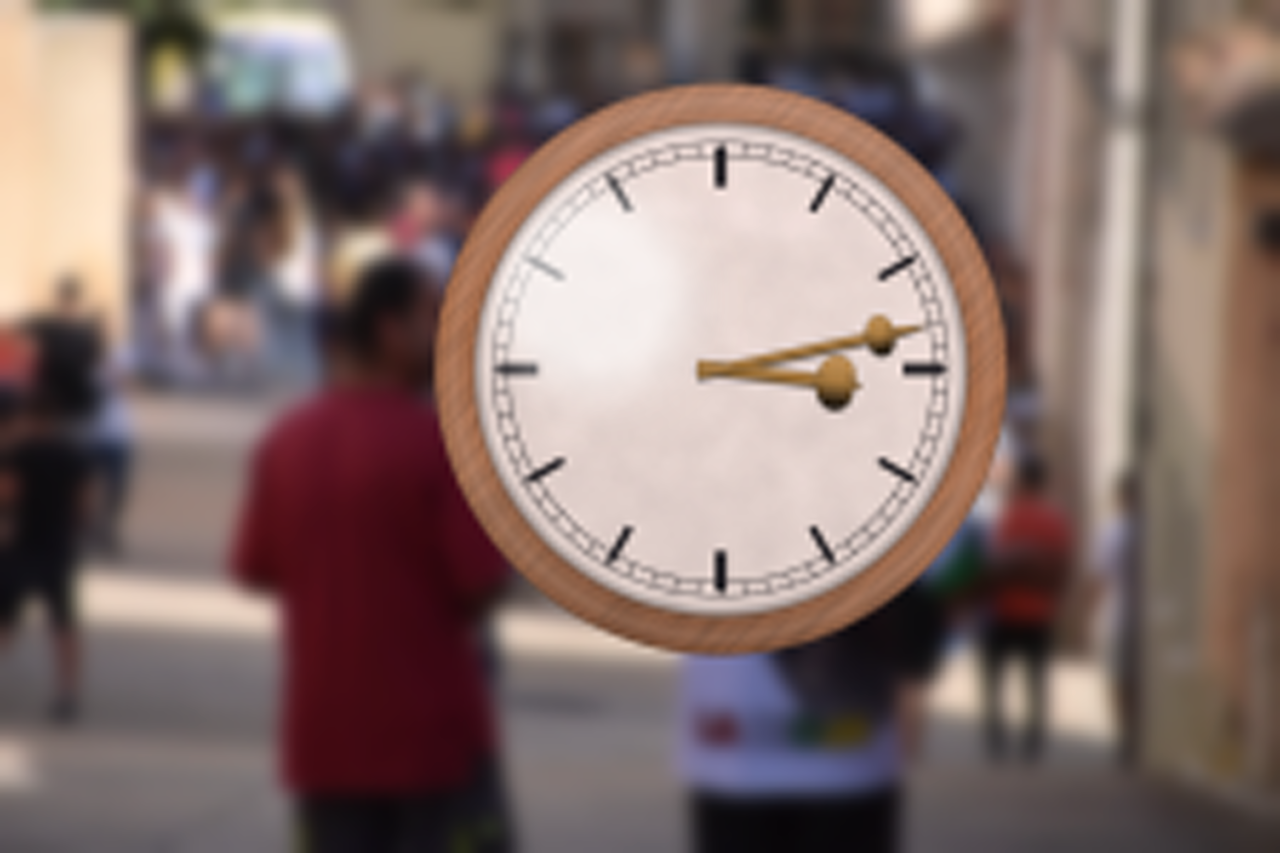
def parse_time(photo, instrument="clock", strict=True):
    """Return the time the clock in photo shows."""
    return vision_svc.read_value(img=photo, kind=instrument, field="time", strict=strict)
3:13
